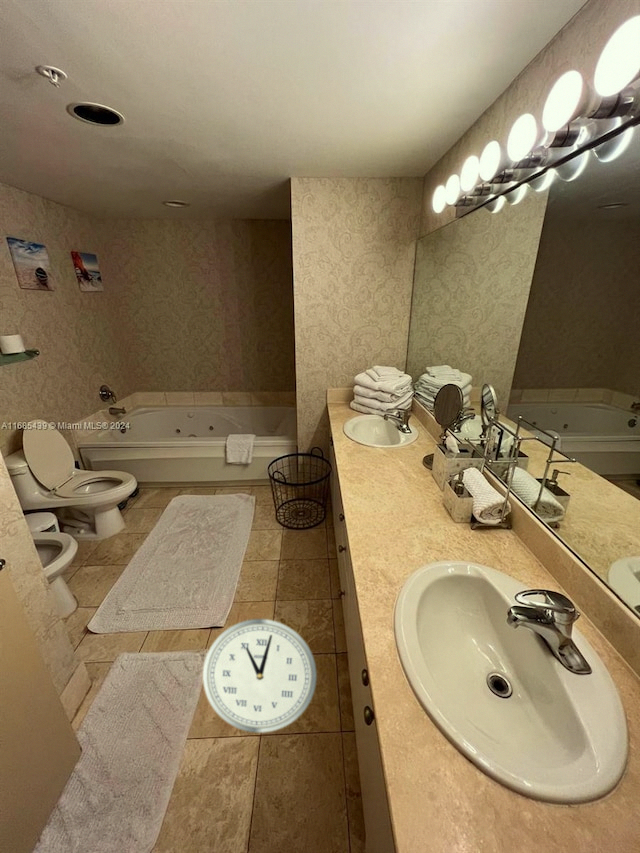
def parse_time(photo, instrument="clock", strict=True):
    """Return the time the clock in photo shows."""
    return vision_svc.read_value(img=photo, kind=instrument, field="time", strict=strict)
11:02
